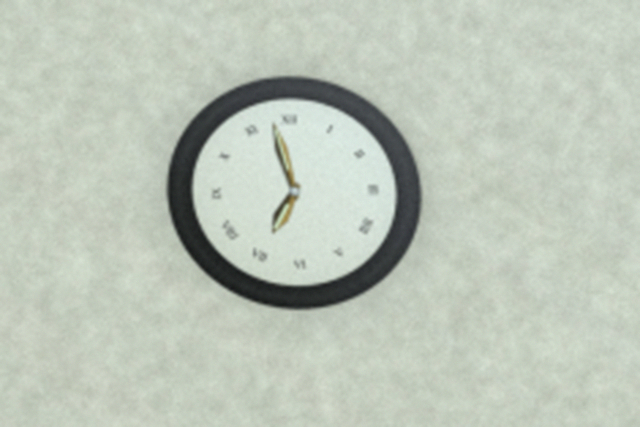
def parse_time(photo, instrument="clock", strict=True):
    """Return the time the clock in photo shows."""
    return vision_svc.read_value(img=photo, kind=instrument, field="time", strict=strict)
6:58
